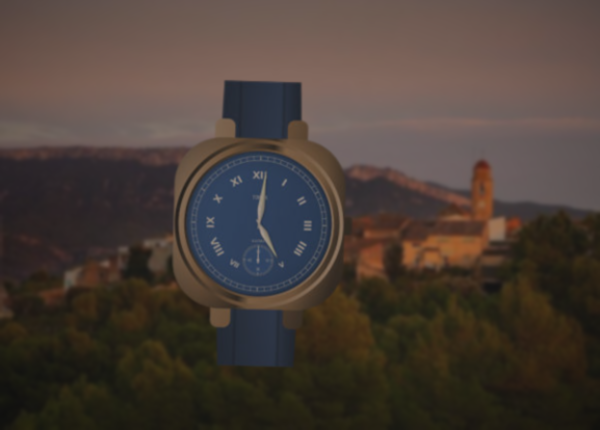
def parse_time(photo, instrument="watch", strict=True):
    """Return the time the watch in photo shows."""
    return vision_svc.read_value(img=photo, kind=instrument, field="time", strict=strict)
5:01
